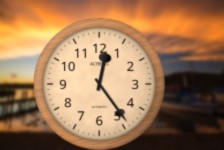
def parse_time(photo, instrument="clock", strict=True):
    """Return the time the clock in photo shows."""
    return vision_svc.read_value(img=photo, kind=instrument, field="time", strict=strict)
12:24
